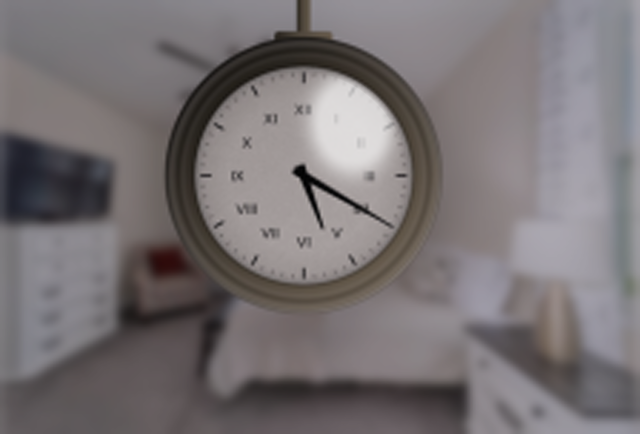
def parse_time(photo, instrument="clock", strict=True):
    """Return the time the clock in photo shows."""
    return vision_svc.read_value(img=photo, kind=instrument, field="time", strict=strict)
5:20
